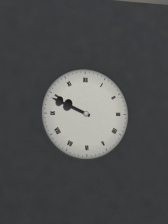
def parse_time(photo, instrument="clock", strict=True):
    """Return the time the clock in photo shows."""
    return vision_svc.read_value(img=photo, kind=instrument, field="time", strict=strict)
9:49
